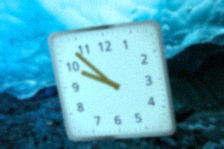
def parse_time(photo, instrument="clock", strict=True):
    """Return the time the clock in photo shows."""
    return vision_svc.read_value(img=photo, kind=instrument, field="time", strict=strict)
9:53
